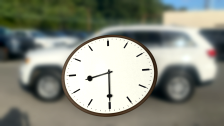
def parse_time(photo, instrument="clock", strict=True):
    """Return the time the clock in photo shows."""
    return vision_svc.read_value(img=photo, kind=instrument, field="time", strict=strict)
8:30
